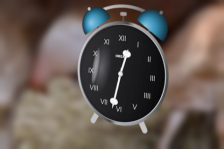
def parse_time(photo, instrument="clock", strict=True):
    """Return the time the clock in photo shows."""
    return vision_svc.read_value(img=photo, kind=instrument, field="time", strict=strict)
12:32
